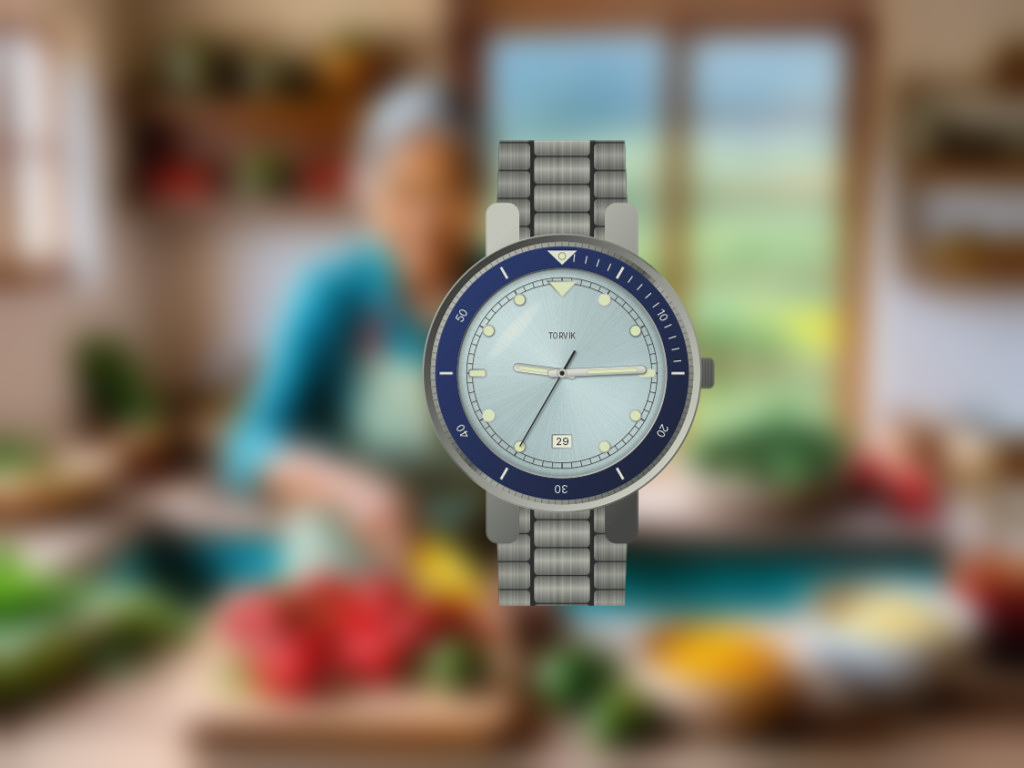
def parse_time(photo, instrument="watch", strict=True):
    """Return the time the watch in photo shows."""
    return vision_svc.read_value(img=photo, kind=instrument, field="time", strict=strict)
9:14:35
